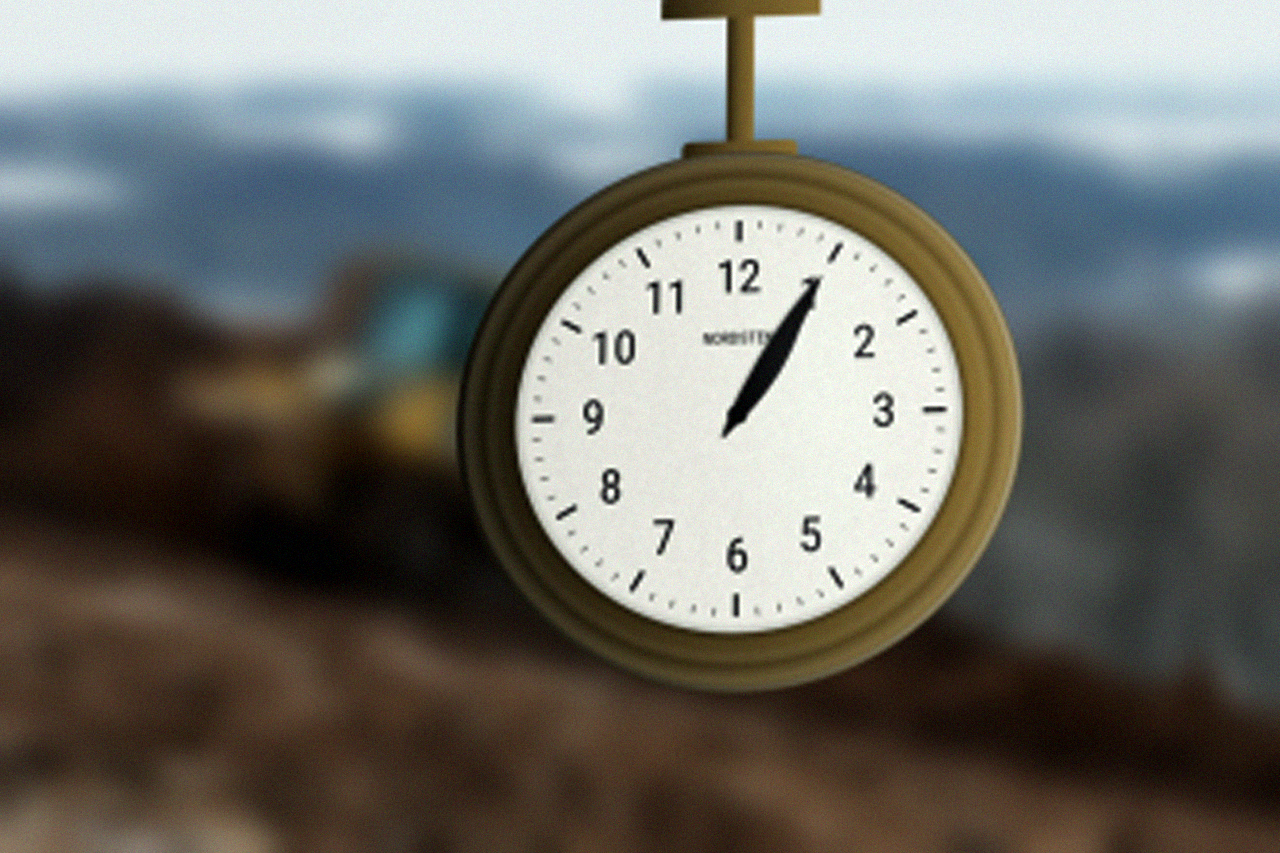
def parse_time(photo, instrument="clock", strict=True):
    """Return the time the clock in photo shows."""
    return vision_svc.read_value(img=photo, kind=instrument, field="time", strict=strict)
1:05
